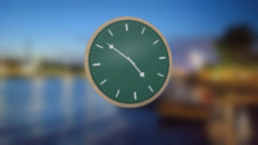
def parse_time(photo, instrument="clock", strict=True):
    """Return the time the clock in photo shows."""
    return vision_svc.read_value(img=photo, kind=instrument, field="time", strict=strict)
4:52
